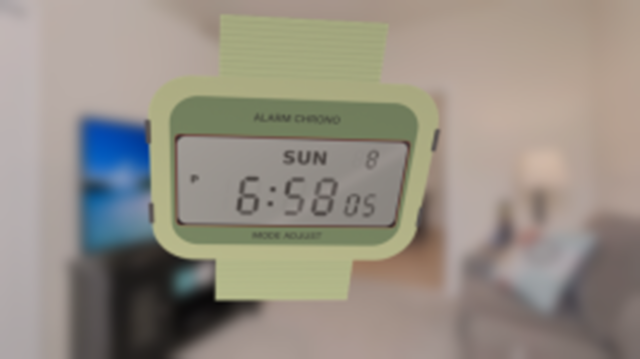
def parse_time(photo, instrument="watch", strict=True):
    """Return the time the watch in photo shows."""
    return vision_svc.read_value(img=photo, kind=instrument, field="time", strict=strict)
6:58:05
